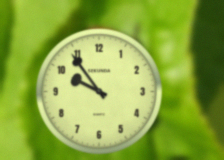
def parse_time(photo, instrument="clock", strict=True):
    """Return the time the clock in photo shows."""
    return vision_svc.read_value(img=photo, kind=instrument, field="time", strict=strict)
9:54
